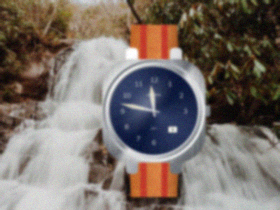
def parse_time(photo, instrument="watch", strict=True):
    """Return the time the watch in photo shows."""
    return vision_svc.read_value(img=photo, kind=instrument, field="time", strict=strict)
11:47
